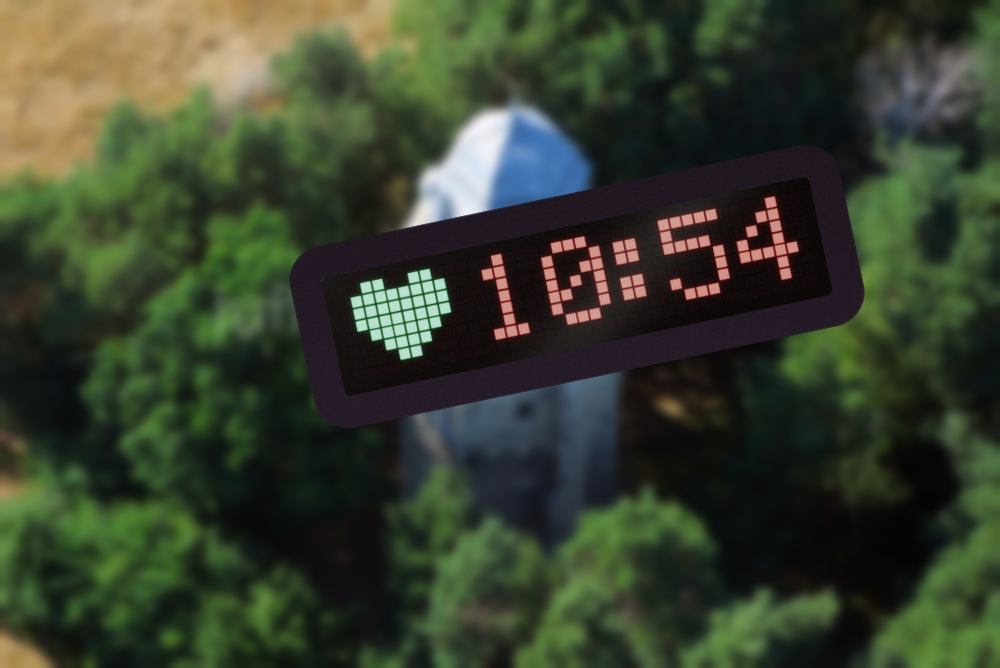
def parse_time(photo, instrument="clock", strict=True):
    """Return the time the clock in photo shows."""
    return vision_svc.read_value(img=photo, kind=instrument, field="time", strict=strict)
10:54
